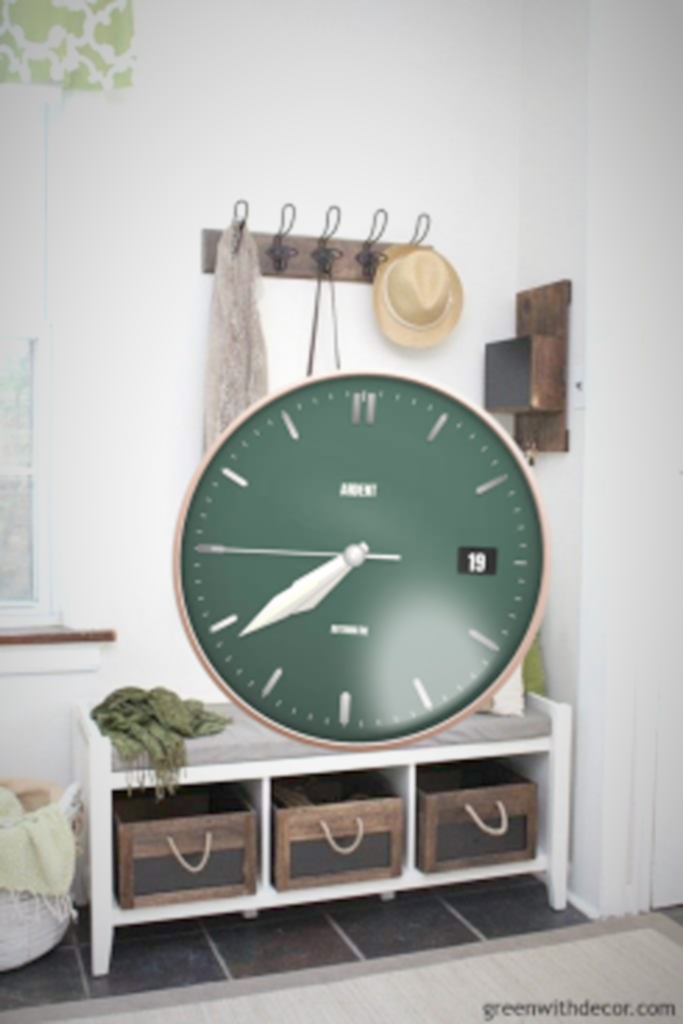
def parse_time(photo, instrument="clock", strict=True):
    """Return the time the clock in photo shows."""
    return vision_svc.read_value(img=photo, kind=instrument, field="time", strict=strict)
7:38:45
